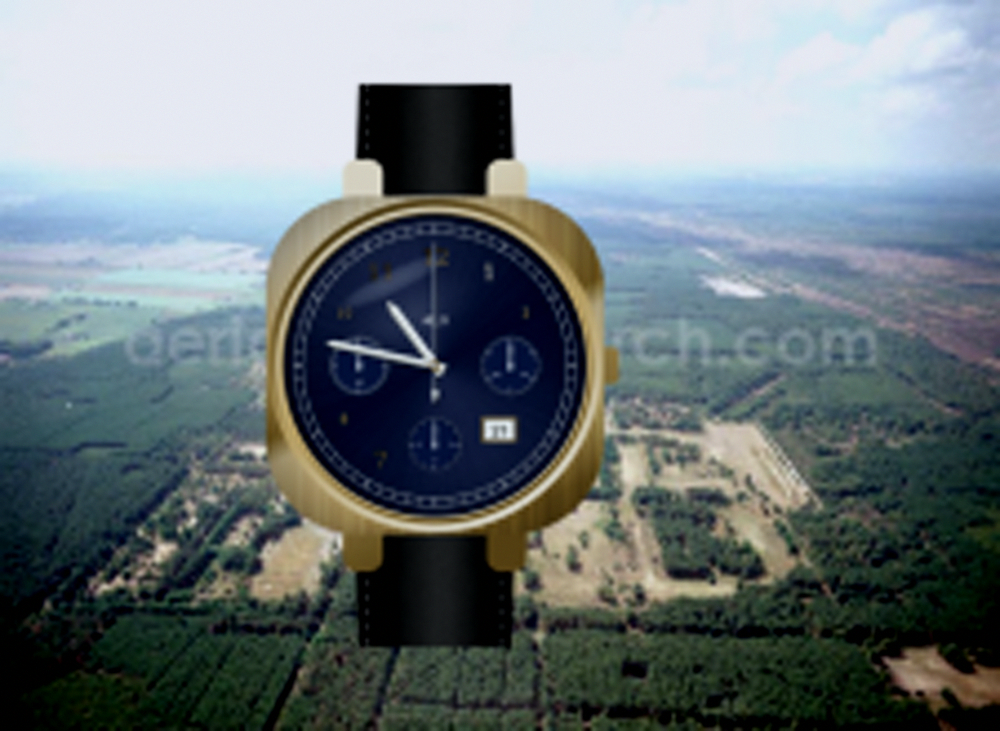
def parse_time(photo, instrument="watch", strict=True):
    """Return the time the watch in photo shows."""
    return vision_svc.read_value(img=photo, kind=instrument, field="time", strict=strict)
10:47
